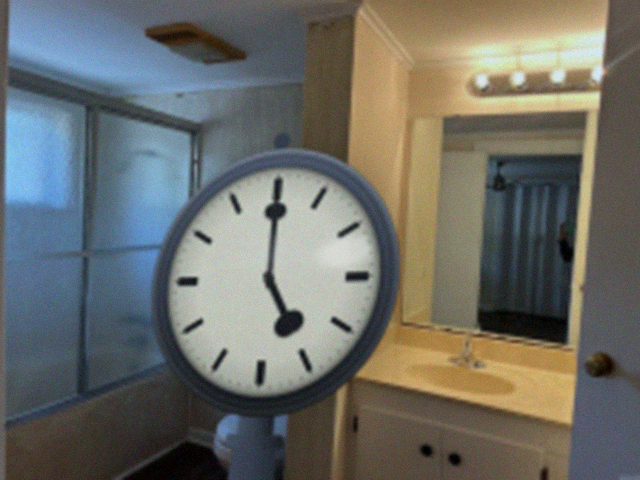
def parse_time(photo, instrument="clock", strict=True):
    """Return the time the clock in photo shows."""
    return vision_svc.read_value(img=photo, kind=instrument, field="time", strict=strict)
5:00
